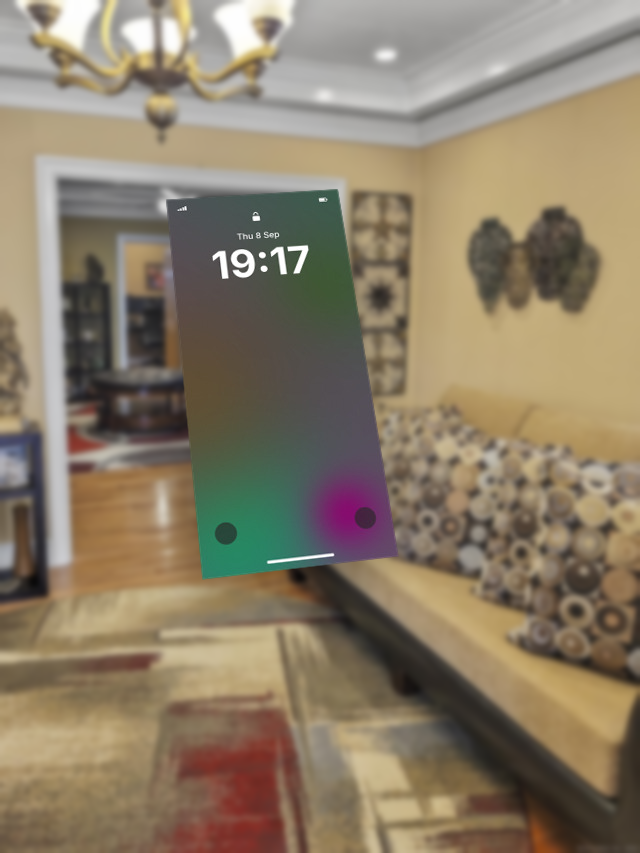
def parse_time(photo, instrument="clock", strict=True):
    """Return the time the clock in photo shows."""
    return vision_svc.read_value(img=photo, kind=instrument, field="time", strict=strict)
19:17
